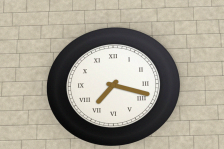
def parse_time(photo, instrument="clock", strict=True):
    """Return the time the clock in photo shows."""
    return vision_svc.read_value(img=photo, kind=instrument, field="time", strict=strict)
7:18
